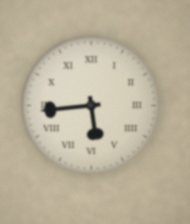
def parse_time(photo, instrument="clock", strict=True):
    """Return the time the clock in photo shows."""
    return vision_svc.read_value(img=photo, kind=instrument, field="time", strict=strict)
5:44
